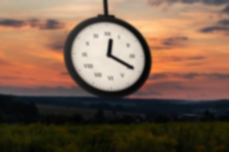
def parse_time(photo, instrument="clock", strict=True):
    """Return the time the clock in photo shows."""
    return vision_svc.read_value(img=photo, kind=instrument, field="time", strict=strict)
12:20
